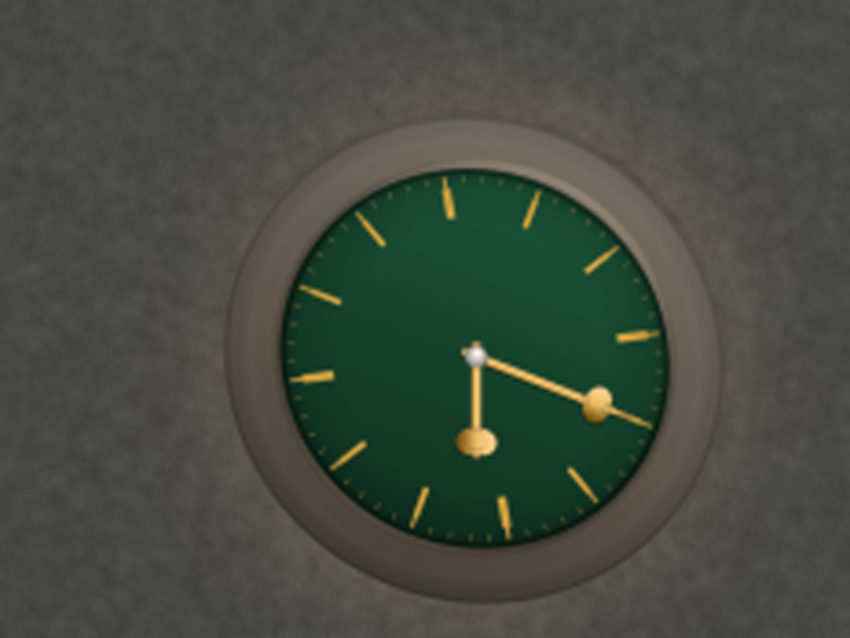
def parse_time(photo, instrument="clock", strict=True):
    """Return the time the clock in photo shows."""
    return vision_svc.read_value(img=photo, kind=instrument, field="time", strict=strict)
6:20
